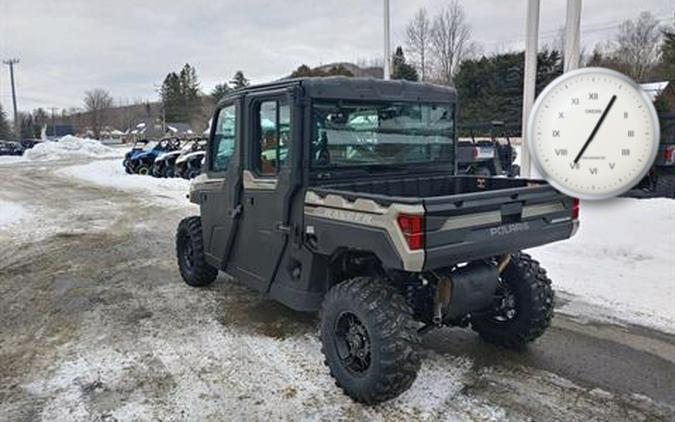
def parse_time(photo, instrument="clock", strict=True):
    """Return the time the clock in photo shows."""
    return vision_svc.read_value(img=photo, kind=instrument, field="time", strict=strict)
7:05
